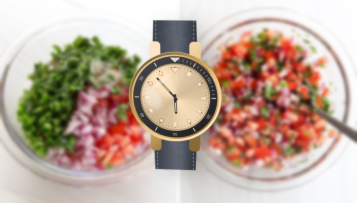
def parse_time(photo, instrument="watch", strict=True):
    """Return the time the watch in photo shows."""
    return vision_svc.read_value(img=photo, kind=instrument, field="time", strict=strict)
5:53
